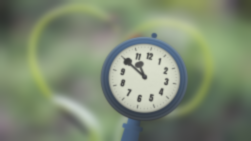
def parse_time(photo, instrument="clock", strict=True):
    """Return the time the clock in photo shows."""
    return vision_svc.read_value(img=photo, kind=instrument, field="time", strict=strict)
10:50
